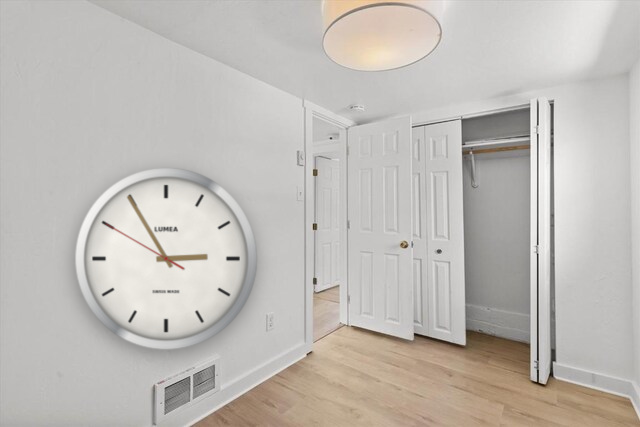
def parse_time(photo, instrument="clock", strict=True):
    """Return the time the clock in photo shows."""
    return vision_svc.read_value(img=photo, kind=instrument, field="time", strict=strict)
2:54:50
